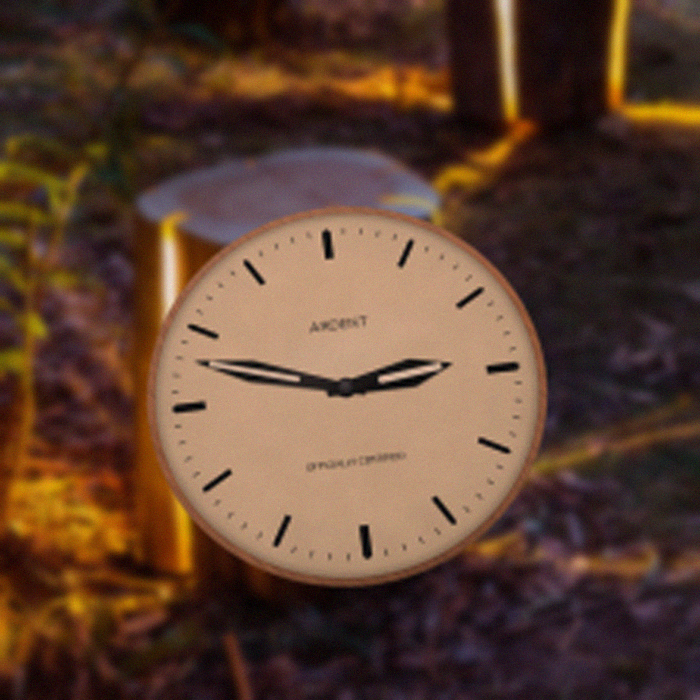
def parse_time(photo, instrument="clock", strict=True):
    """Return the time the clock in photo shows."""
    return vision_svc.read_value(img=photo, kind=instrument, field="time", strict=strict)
2:48
